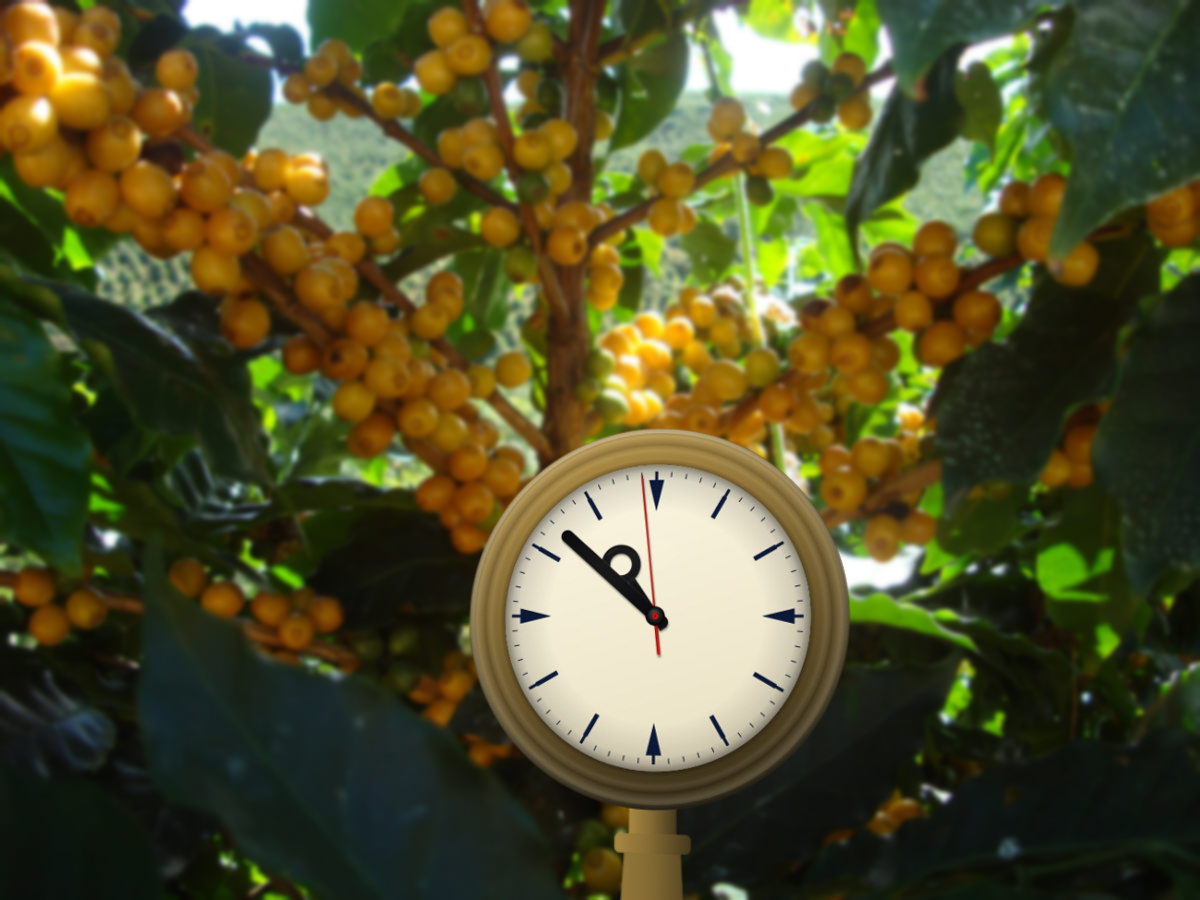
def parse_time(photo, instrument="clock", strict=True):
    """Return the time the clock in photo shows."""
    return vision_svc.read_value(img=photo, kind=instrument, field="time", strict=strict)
10:51:59
